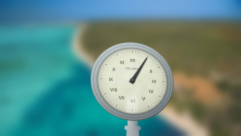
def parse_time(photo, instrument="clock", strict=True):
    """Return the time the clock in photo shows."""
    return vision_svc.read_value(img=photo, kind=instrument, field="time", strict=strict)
1:05
